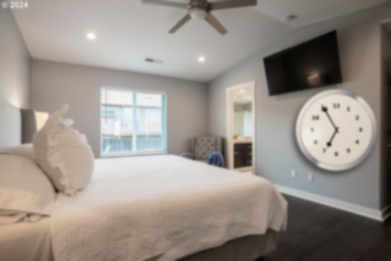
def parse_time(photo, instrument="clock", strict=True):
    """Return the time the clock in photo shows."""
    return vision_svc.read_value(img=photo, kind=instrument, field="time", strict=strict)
6:55
